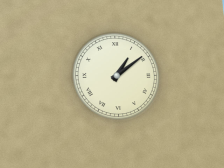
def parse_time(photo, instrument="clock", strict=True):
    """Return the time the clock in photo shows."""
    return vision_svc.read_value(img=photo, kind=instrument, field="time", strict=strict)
1:09
